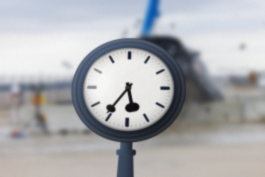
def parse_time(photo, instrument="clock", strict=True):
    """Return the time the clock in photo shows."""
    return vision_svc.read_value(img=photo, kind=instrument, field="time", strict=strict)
5:36
